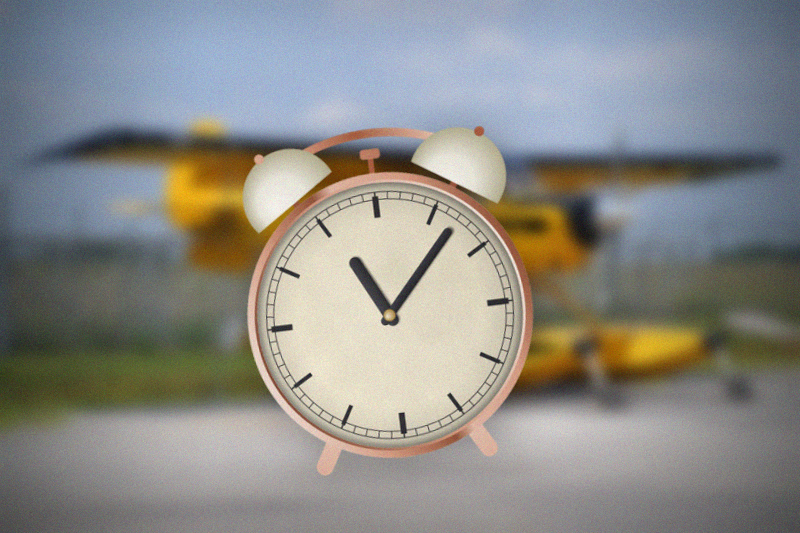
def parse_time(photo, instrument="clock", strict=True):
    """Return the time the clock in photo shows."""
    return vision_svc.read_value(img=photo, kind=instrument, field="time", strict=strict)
11:07
